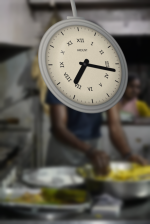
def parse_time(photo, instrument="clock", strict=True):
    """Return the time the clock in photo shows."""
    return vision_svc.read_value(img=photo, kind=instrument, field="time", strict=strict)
7:17
